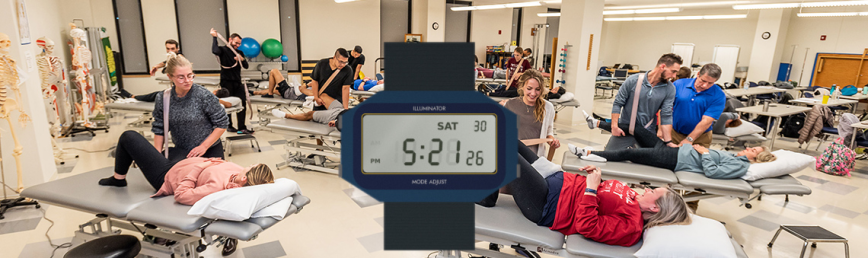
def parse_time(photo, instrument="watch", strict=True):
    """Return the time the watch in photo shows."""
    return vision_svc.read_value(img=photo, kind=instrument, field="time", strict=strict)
5:21:26
